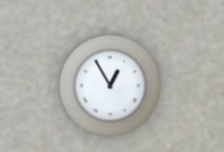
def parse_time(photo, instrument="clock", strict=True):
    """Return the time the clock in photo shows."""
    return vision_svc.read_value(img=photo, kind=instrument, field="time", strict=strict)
12:55
